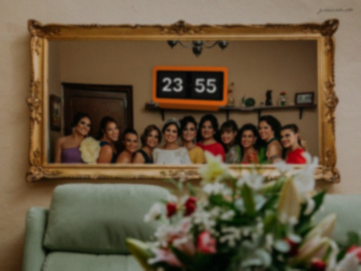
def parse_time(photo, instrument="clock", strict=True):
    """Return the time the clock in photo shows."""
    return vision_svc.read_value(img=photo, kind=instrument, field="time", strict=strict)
23:55
